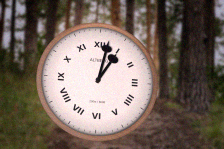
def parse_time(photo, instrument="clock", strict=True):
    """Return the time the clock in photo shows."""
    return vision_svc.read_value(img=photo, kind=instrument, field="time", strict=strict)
1:02
